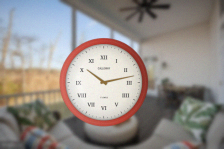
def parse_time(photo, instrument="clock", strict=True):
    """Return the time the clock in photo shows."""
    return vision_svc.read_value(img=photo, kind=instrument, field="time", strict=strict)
10:13
